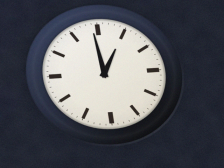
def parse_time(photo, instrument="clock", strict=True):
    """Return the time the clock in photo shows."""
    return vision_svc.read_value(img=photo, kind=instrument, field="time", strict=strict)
12:59
